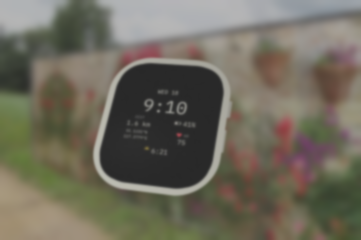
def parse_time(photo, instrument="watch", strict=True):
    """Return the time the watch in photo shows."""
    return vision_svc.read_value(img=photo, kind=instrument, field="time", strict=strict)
9:10
